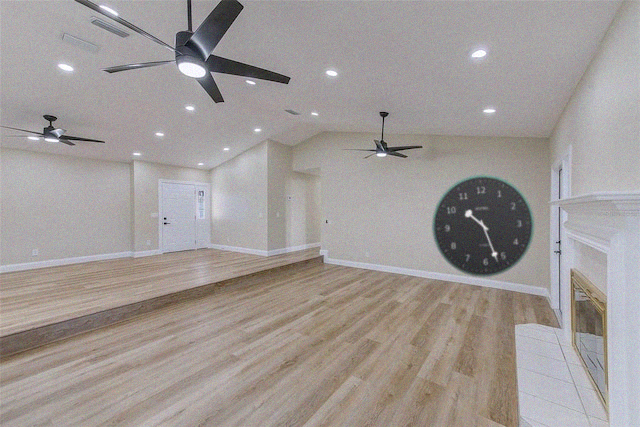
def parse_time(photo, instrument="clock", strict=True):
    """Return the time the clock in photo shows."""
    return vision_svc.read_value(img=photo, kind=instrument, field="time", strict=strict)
10:27
